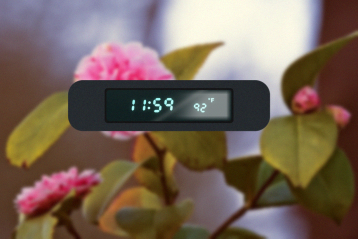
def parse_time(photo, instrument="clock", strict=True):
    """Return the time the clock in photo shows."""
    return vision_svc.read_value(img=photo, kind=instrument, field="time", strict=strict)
11:59
